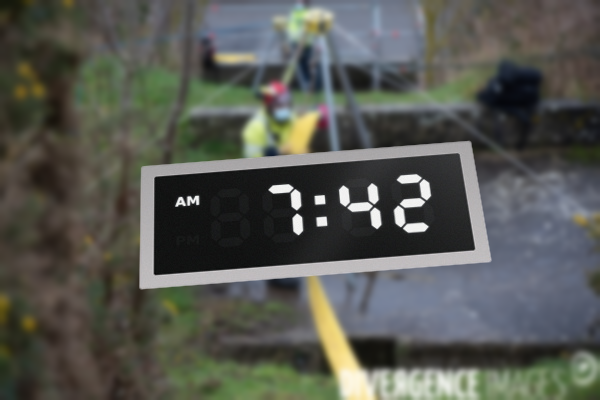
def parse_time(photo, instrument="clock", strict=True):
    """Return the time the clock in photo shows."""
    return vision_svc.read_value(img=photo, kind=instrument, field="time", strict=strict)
7:42
